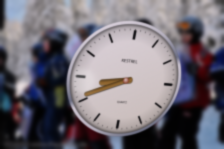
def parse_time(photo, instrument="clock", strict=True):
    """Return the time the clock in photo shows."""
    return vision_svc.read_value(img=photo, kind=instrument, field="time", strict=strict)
8:41
